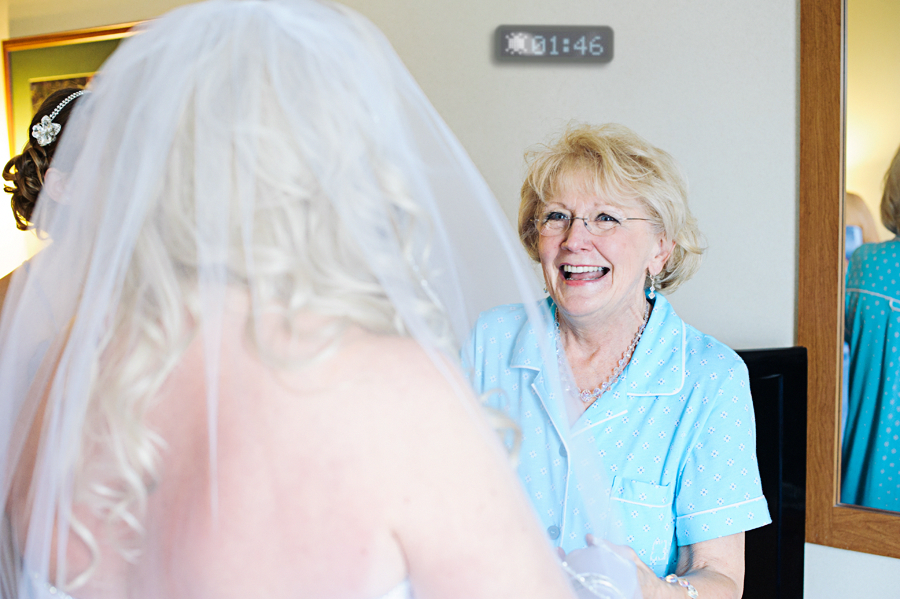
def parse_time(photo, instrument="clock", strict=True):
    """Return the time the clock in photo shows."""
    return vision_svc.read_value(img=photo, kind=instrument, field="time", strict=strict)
1:46
